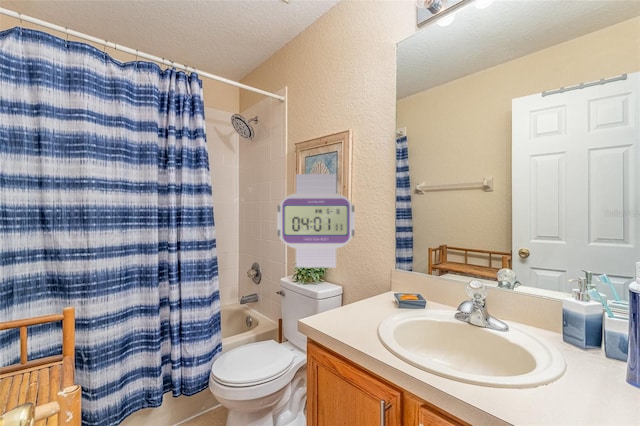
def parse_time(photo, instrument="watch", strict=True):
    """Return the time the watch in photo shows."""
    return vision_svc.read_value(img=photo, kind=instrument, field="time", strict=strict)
4:01
